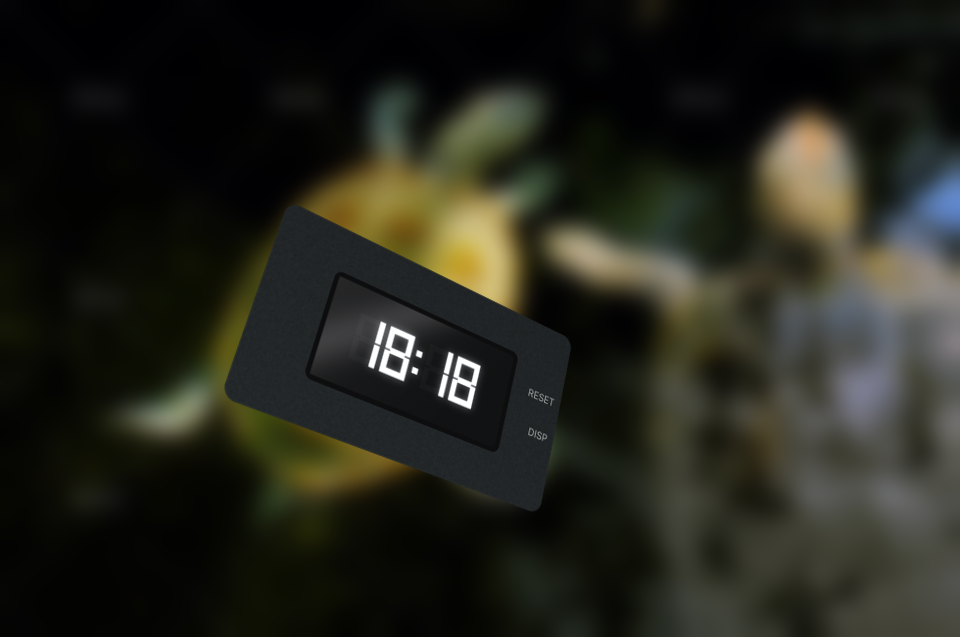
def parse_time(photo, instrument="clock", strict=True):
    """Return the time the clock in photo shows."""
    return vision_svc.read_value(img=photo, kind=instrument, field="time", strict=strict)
18:18
